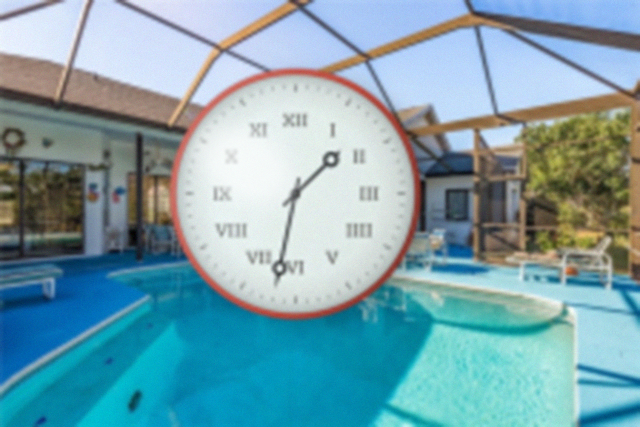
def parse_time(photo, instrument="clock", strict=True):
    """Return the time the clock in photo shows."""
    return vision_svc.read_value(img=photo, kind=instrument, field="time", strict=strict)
1:32
